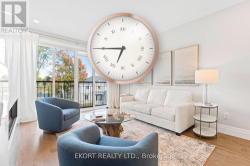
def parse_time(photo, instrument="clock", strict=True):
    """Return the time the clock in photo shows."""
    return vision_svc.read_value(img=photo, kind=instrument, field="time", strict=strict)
6:45
